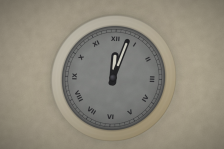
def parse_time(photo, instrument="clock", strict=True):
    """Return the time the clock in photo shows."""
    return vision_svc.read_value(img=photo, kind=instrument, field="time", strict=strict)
12:03
